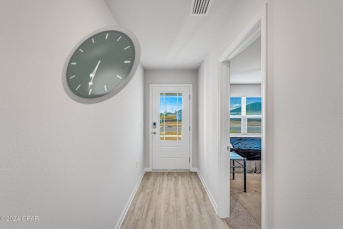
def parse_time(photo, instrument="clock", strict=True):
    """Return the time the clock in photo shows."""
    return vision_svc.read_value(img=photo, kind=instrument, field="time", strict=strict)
6:31
